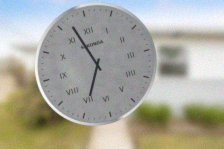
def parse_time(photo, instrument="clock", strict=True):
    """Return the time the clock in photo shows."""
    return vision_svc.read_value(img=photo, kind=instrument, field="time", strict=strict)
6:57
